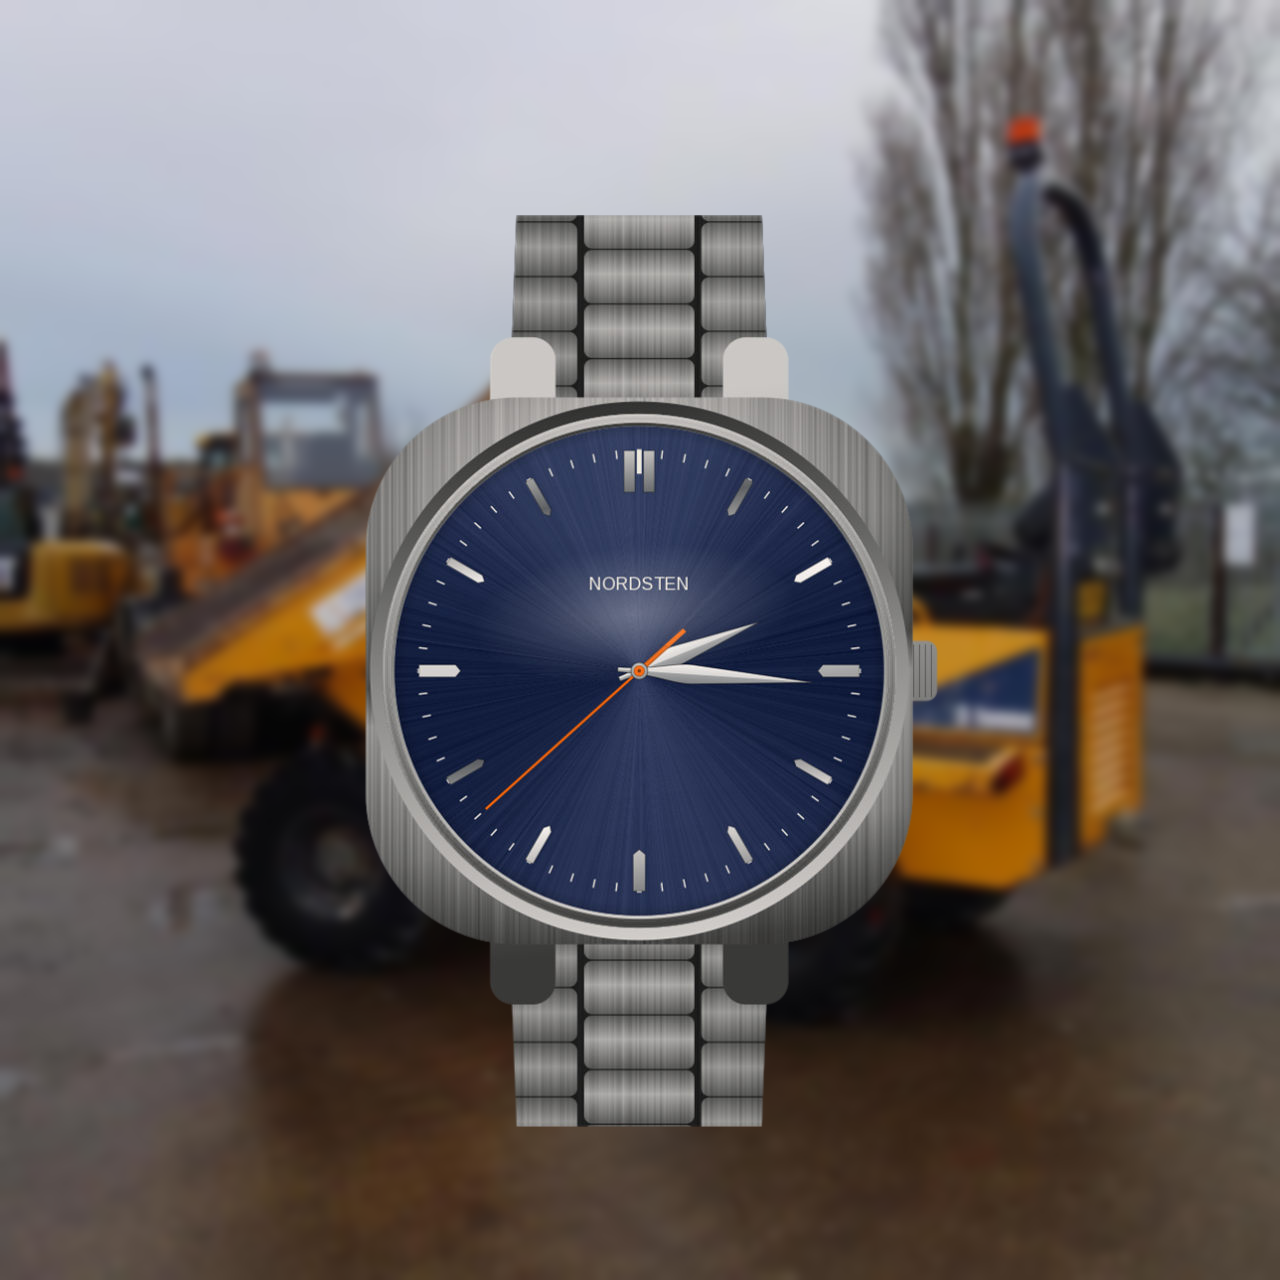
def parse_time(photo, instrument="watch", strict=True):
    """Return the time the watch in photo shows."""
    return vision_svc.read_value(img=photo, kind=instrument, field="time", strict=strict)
2:15:38
